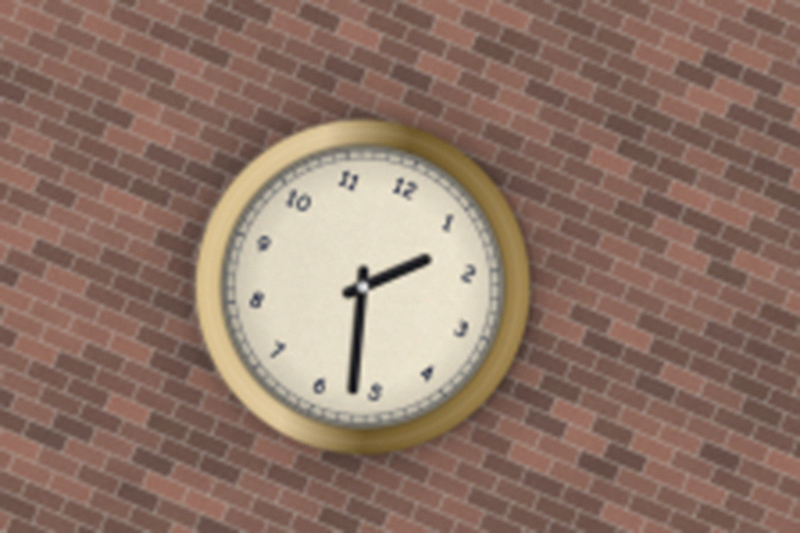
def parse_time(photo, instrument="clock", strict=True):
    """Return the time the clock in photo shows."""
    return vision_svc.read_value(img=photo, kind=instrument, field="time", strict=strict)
1:27
